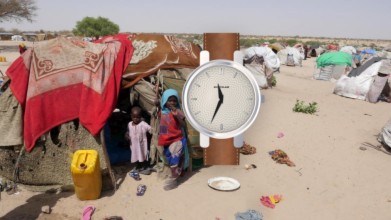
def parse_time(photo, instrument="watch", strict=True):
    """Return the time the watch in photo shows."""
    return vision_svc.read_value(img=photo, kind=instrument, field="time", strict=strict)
11:34
